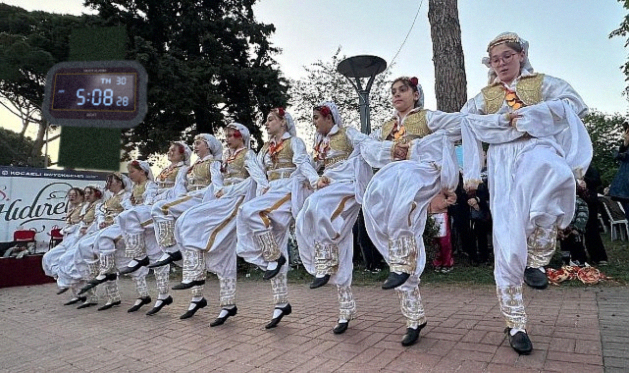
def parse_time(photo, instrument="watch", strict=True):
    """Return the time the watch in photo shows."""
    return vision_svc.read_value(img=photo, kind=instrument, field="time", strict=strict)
5:08
